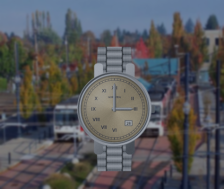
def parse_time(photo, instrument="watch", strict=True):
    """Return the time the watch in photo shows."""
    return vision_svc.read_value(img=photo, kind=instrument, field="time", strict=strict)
3:00
